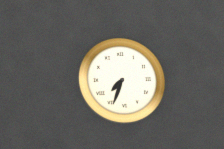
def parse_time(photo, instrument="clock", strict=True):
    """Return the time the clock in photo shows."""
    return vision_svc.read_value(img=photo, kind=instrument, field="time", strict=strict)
7:34
